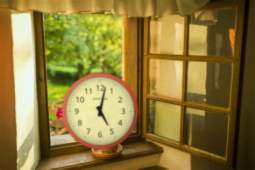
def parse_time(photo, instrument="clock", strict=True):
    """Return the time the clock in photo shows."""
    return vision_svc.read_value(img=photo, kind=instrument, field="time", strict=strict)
5:02
